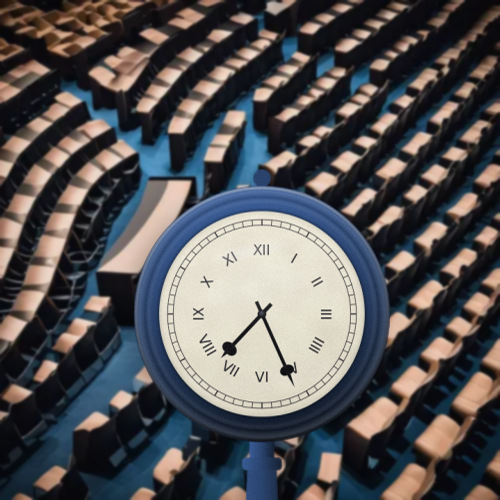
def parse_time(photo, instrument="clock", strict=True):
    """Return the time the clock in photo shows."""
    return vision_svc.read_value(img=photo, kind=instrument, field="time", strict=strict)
7:26
